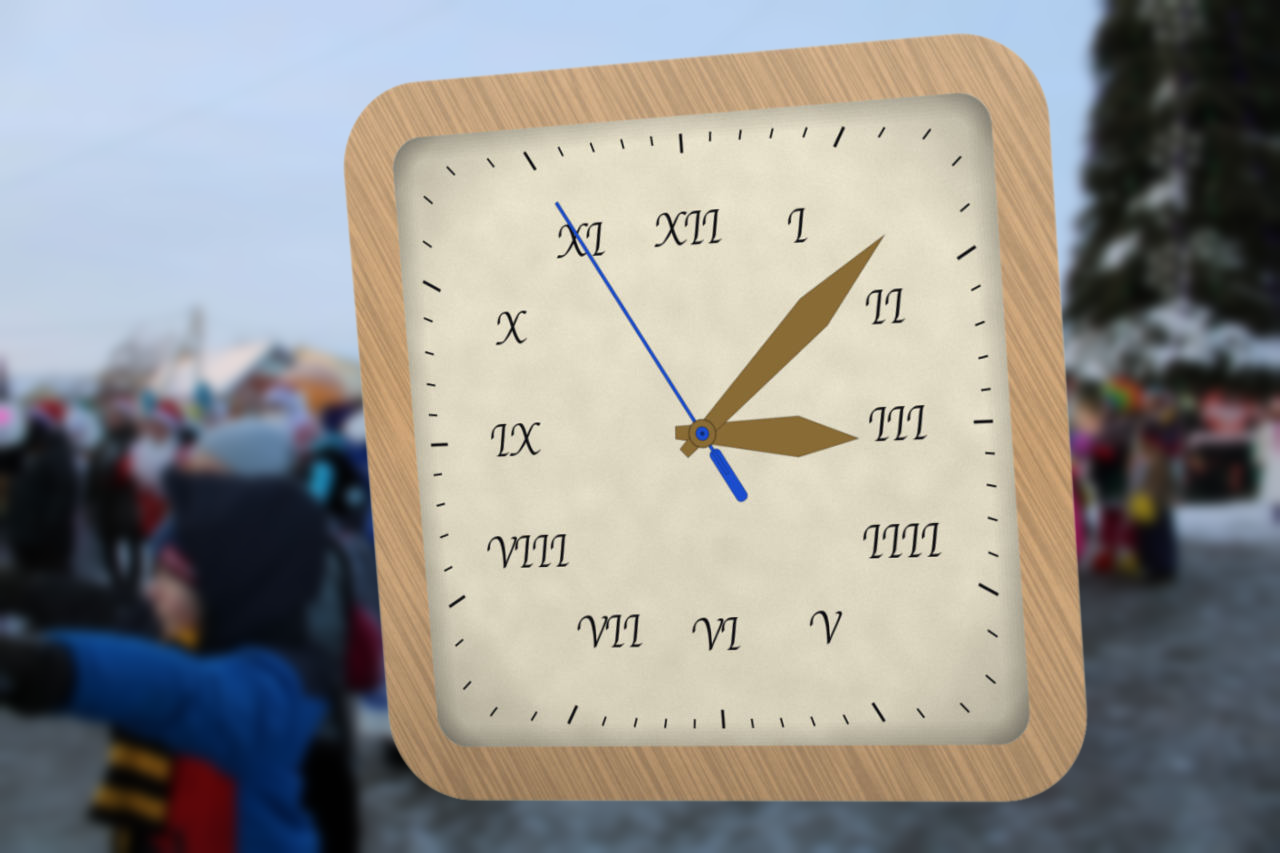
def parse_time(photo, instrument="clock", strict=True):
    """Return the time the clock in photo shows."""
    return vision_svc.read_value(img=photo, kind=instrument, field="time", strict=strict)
3:07:55
